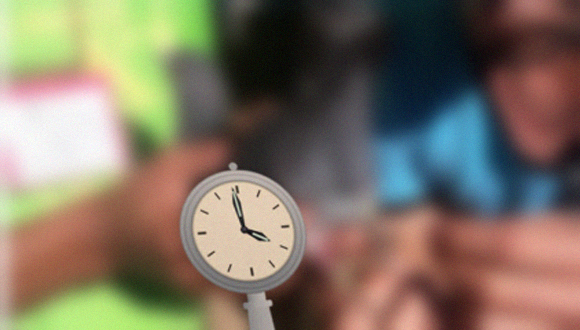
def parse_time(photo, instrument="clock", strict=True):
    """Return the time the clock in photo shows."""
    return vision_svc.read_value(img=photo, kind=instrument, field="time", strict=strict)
3:59
